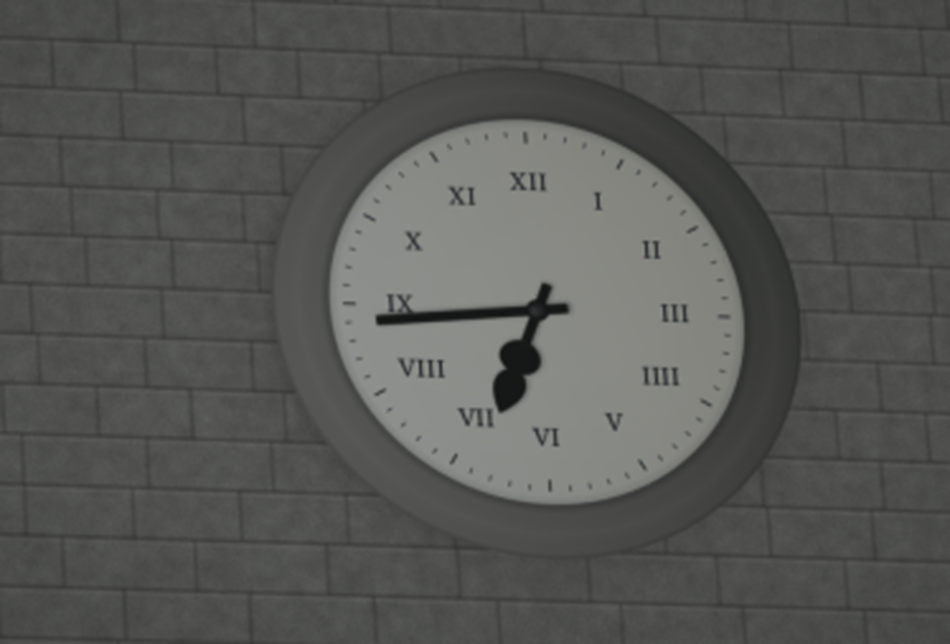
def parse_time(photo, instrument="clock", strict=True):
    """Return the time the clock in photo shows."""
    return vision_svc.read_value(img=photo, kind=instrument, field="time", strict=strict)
6:44
